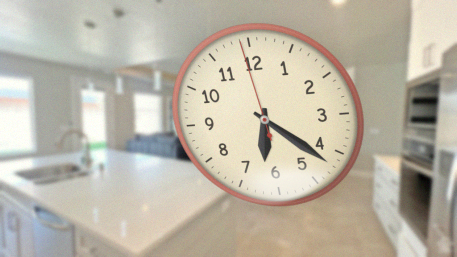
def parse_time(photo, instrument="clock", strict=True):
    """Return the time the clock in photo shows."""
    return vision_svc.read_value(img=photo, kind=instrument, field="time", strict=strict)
6:21:59
